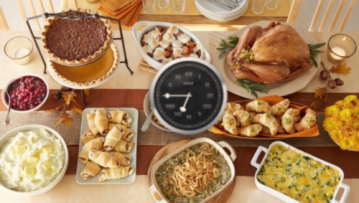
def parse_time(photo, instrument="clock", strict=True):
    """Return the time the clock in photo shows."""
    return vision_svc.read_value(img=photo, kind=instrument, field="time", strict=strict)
6:45
